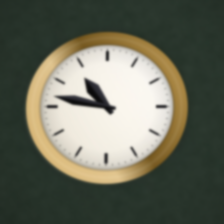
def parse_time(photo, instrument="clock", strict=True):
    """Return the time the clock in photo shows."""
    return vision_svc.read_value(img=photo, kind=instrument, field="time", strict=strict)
10:47
